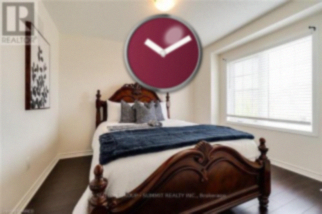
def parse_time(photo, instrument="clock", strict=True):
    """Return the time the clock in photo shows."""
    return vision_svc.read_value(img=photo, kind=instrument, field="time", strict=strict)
10:10
